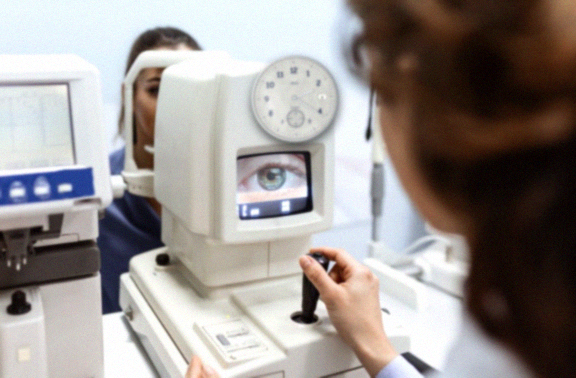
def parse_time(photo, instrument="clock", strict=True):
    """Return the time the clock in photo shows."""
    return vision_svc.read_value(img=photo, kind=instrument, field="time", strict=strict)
2:21
